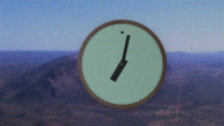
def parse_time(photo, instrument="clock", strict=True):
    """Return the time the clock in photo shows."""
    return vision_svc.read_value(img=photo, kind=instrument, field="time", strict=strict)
7:02
